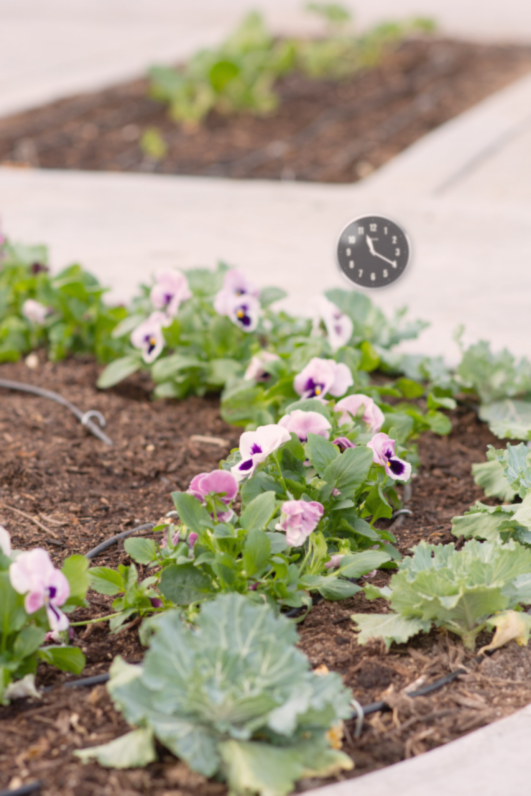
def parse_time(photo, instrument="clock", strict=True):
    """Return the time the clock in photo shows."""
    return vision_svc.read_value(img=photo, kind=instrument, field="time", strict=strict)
11:20
